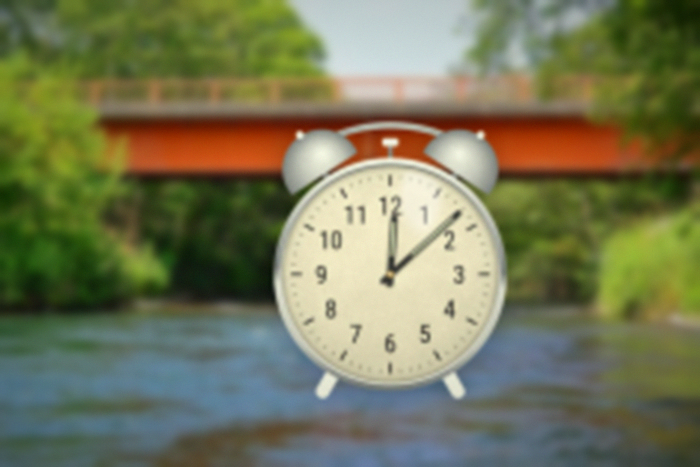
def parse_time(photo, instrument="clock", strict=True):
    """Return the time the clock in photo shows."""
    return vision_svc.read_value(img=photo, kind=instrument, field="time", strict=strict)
12:08
